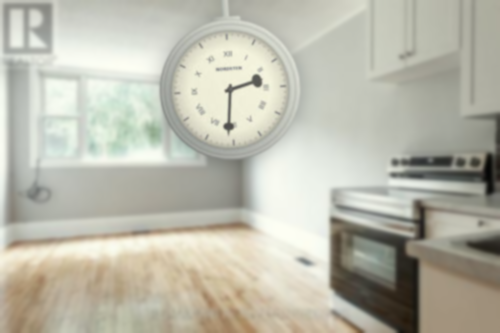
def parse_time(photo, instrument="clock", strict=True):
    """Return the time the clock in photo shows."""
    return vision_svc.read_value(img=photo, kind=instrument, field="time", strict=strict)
2:31
